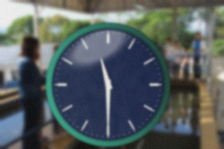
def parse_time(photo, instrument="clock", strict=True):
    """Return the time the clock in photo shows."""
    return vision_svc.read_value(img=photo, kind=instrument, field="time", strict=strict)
11:30
